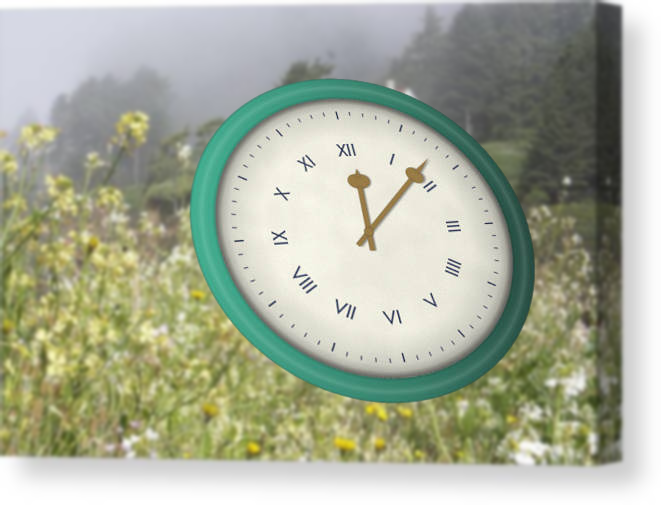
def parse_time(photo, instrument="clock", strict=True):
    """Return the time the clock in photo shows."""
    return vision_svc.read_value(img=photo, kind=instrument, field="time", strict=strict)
12:08
